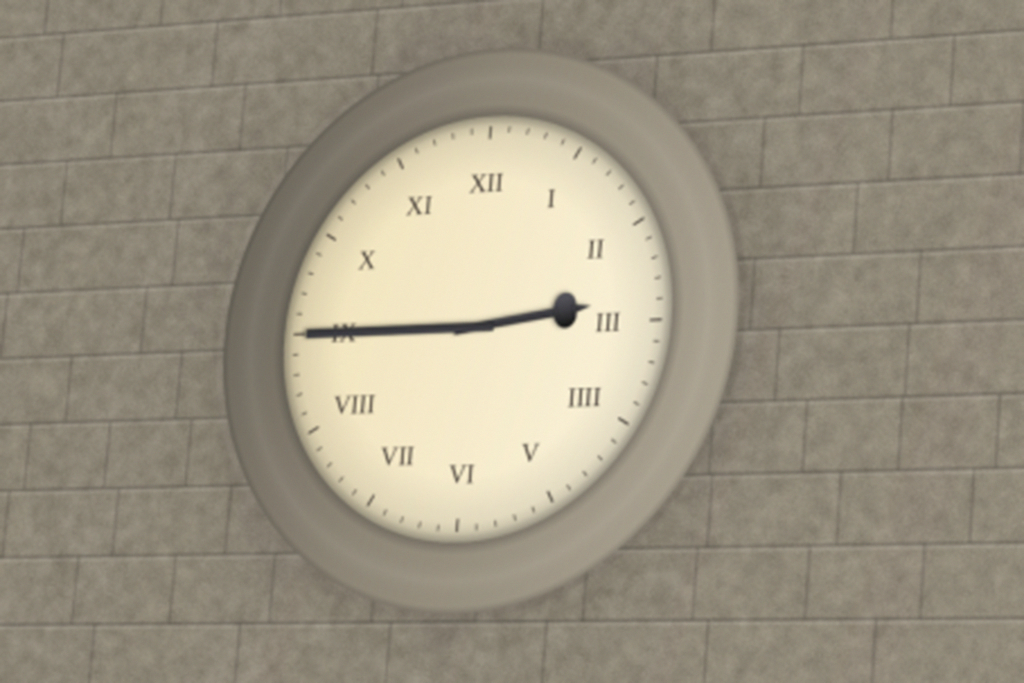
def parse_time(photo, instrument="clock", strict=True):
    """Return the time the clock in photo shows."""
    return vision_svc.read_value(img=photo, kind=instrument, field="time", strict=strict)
2:45
